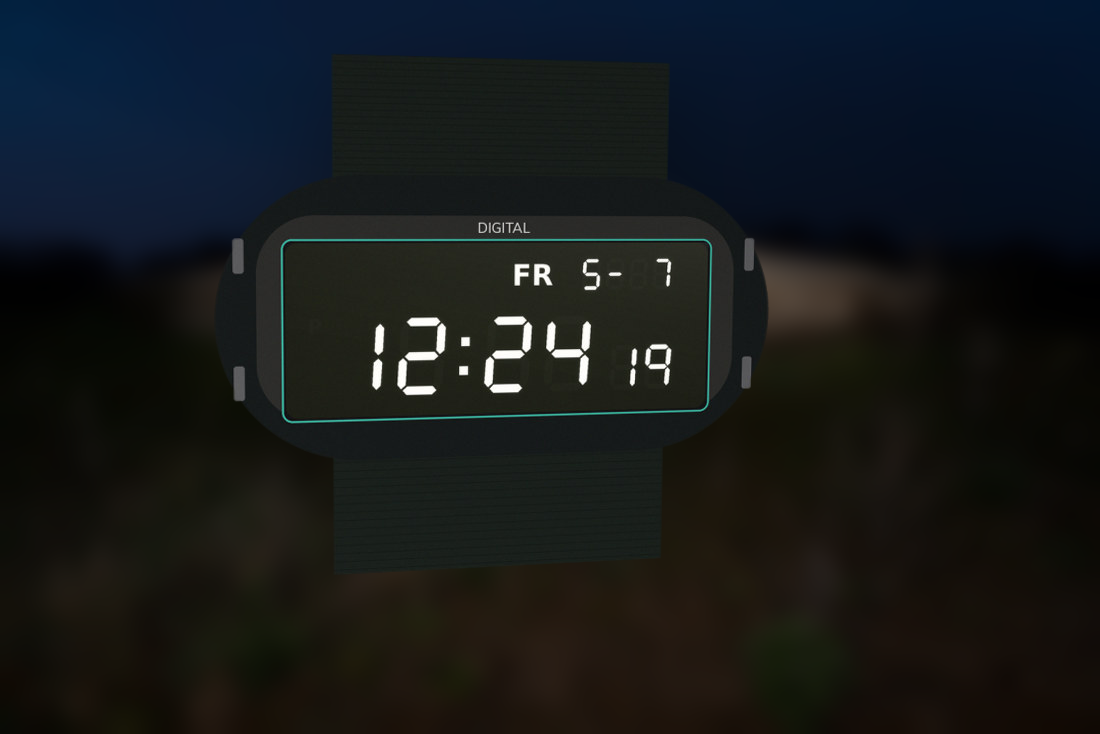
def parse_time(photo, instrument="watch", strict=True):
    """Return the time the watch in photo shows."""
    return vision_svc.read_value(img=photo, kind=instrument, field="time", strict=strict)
12:24:19
